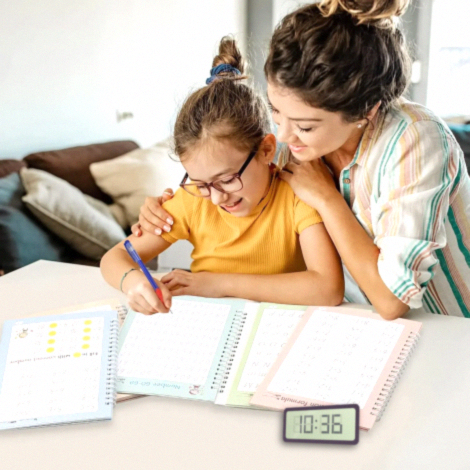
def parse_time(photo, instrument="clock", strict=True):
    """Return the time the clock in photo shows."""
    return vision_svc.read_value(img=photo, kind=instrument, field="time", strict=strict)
10:36
